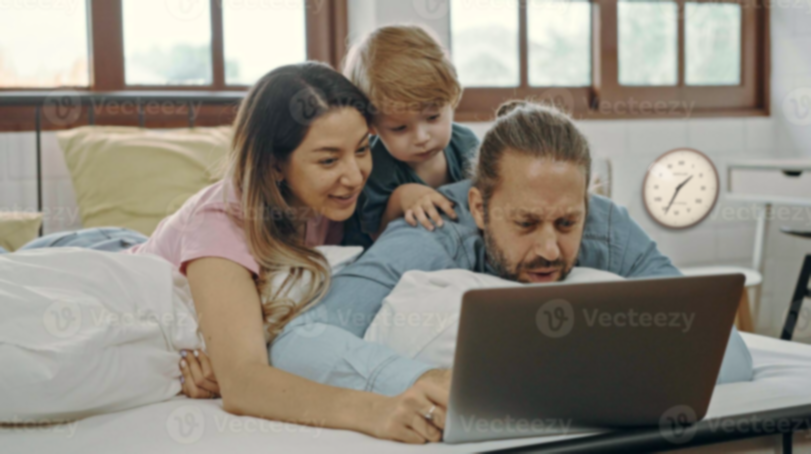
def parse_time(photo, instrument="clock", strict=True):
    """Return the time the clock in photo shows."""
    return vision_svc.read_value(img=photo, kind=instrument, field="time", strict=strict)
1:34
